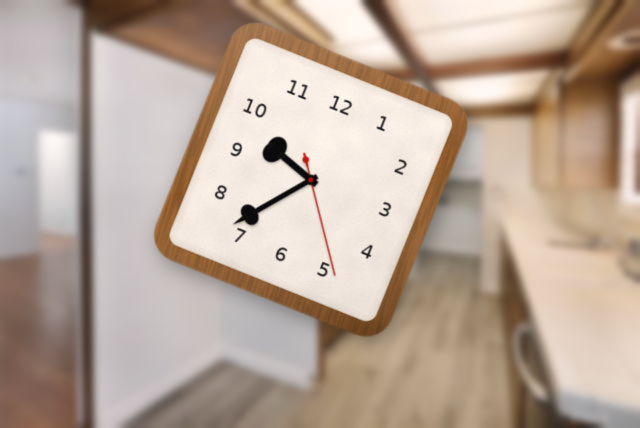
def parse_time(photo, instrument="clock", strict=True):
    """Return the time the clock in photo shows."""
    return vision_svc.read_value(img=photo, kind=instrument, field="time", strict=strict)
9:36:24
